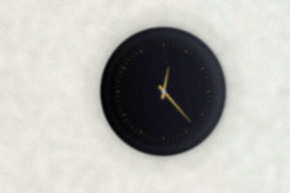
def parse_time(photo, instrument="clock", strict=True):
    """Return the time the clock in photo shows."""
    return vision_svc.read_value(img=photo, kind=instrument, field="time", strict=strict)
12:23
